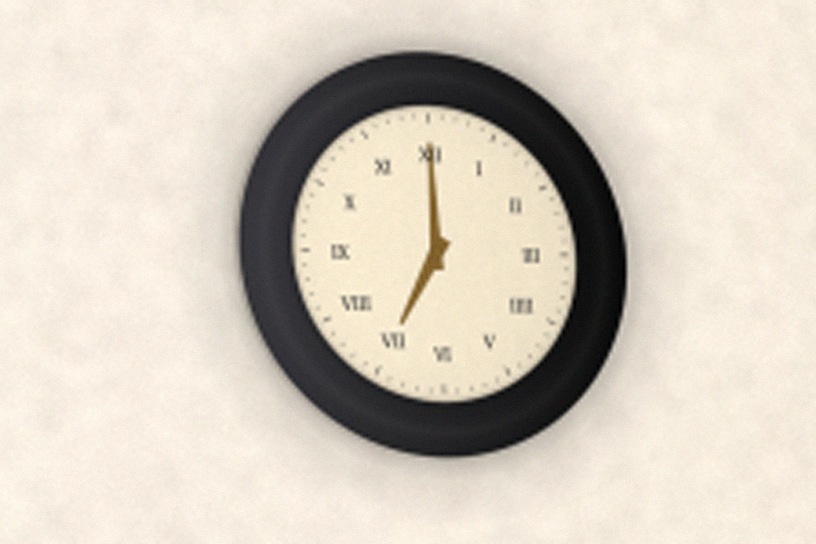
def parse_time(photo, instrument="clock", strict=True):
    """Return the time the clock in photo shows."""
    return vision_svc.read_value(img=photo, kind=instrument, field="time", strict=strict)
7:00
